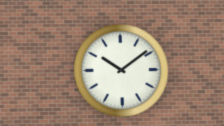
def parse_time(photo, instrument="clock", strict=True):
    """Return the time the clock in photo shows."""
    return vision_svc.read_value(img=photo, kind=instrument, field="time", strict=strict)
10:09
